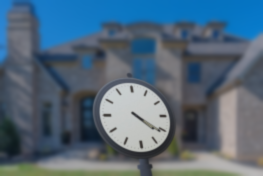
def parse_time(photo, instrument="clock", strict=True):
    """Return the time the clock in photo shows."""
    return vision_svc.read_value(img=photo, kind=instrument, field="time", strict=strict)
4:21
